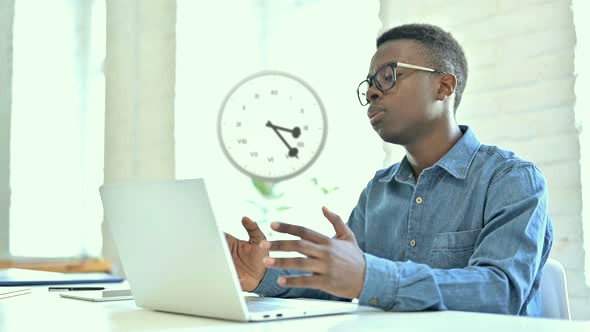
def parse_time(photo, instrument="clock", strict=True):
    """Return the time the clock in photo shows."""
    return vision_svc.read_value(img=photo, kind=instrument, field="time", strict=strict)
3:23
